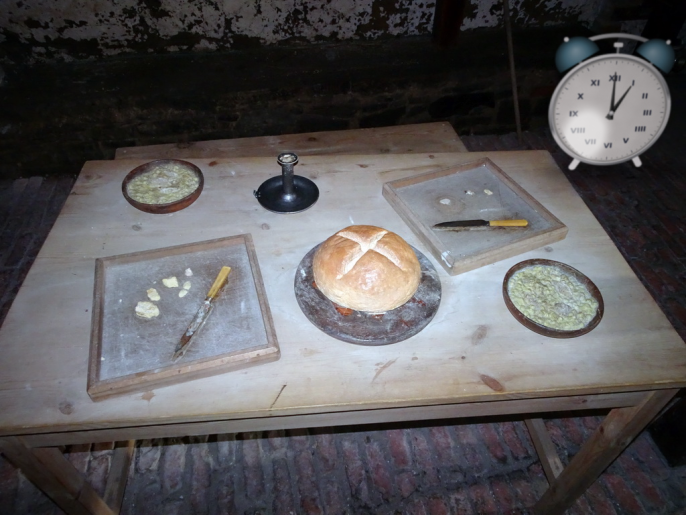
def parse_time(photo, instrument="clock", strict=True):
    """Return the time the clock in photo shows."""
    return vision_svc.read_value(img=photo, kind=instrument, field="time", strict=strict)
1:00
